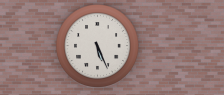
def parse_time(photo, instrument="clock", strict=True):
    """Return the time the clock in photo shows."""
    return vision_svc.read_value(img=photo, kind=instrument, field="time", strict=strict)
5:26
